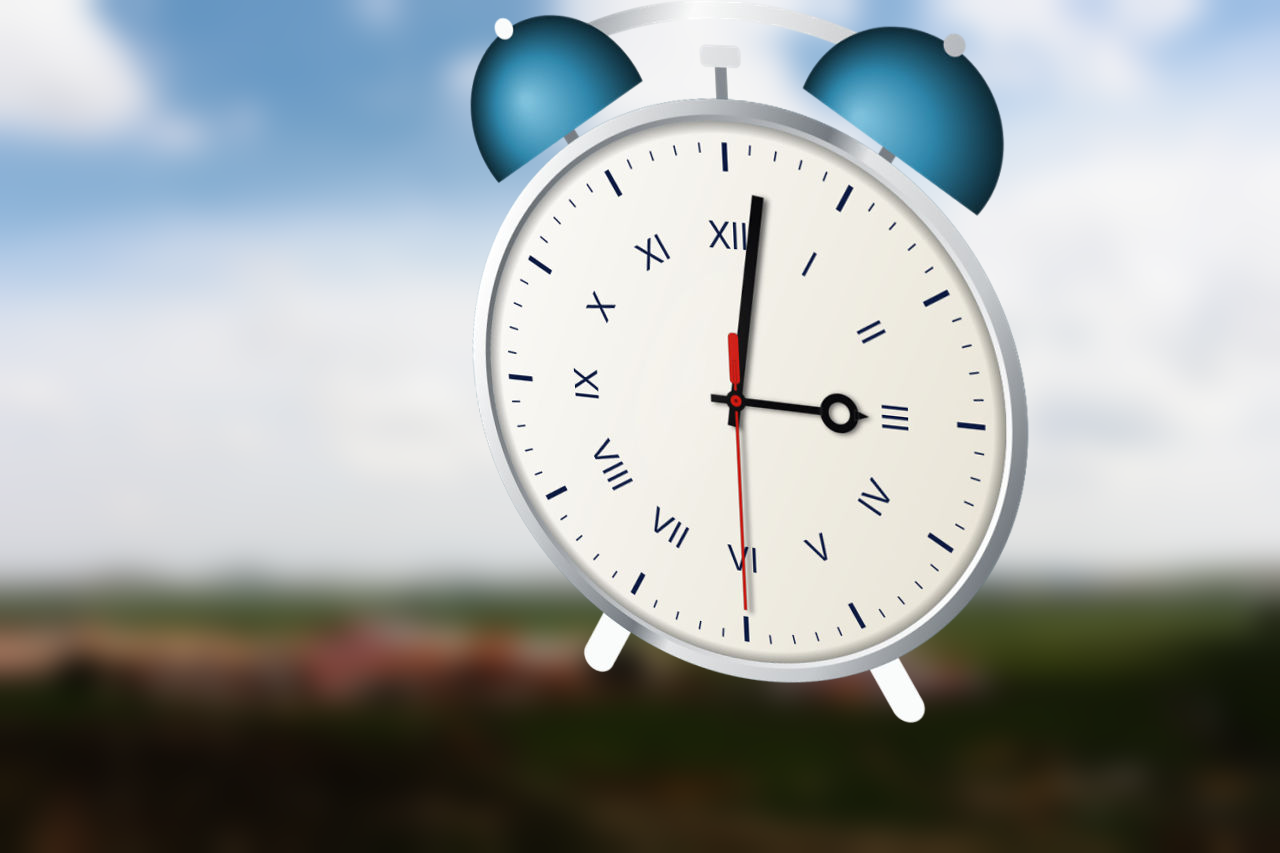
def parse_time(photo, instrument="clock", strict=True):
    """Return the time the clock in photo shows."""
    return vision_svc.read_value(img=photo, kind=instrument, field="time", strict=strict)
3:01:30
